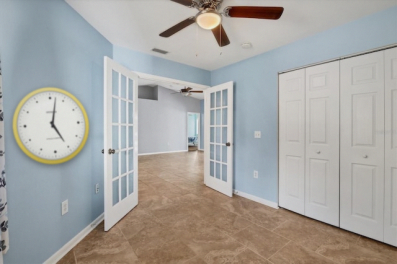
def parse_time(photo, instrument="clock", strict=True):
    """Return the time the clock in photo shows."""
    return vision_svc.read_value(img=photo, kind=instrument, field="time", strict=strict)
5:02
